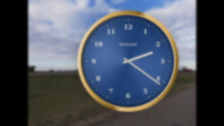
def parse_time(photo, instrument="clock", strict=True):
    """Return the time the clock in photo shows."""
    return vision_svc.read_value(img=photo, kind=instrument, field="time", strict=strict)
2:21
